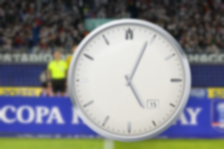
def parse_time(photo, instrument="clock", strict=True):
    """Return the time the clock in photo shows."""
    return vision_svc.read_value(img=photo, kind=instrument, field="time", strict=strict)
5:04
